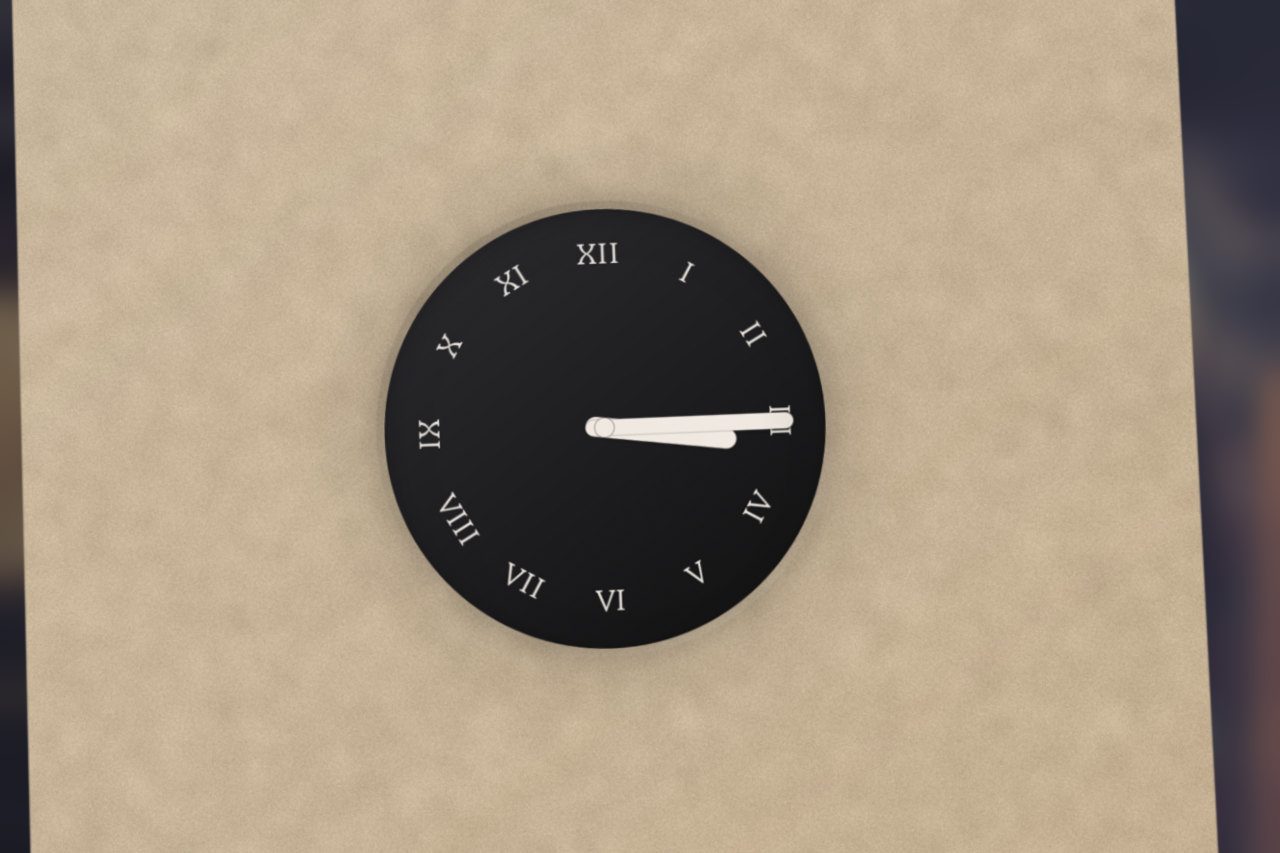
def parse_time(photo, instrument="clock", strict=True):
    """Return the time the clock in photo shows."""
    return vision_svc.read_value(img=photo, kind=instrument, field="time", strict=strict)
3:15
